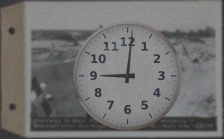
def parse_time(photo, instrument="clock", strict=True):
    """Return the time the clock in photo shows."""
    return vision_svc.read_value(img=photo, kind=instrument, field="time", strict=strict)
9:01
